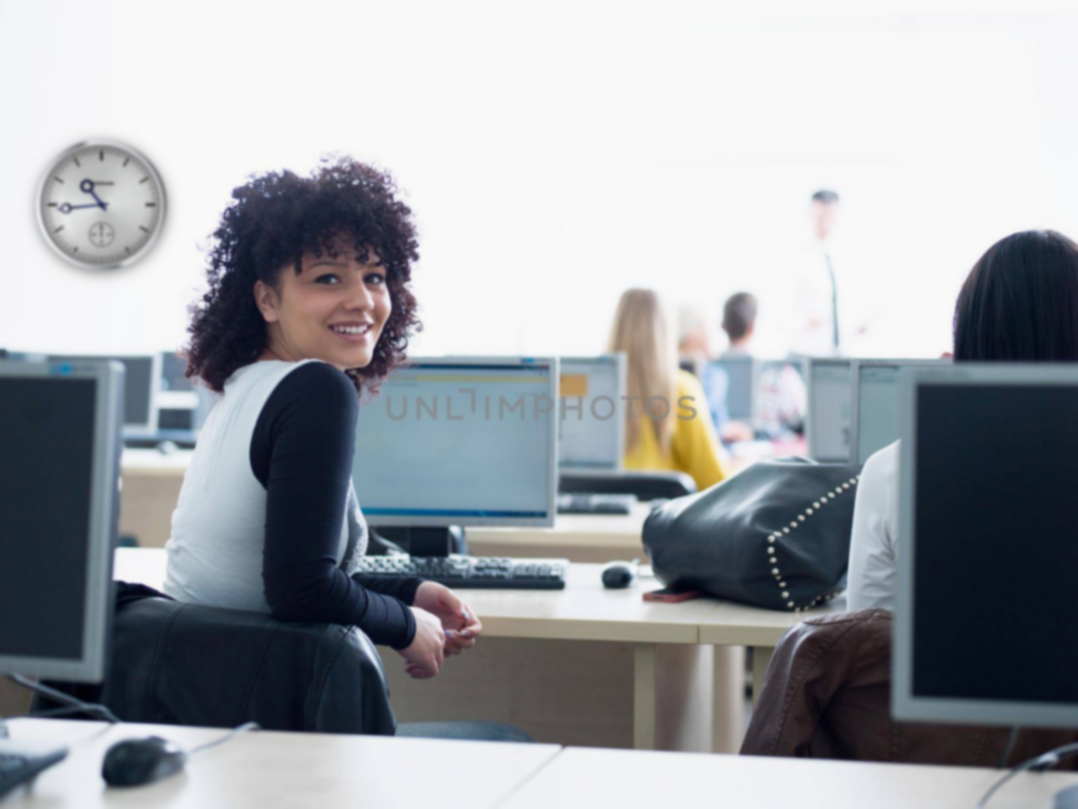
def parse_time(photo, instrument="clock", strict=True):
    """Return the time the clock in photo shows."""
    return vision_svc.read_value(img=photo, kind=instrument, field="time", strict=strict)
10:44
